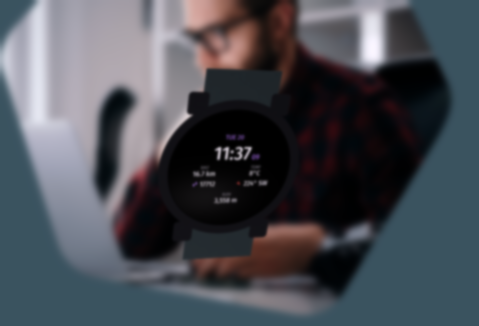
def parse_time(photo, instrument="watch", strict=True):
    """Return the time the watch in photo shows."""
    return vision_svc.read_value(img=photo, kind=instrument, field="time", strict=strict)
11:37
